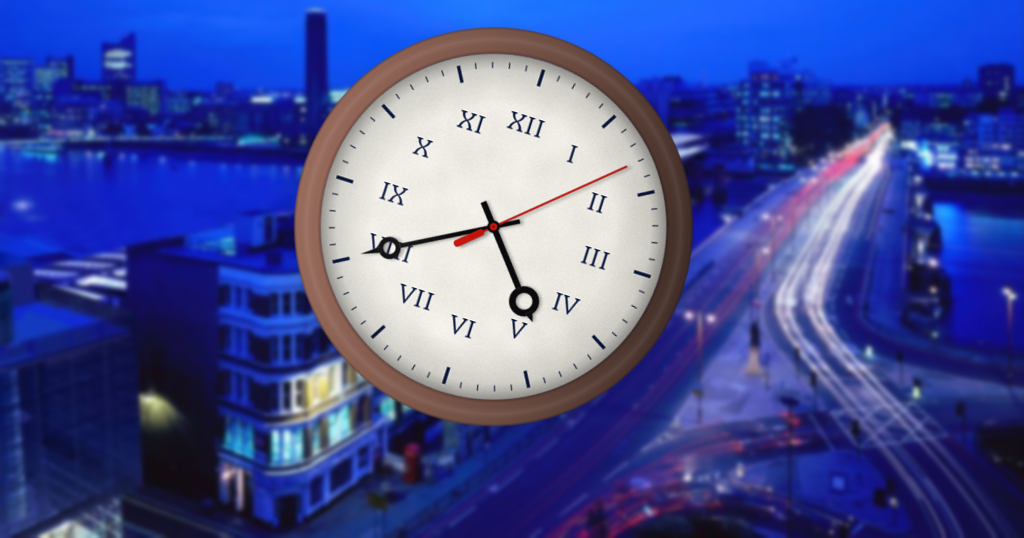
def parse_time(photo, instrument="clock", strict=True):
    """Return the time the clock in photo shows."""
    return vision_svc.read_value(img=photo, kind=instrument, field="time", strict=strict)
4:40:08
